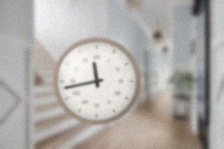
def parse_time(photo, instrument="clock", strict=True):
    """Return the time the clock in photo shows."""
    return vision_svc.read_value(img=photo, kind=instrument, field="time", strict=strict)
11:43
